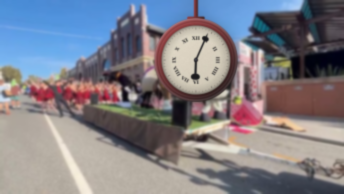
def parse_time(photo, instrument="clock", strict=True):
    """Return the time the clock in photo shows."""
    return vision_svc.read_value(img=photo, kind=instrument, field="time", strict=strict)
6:04
